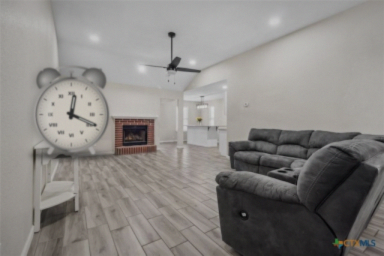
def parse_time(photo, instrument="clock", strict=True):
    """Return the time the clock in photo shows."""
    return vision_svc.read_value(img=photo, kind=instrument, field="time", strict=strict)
12:19
